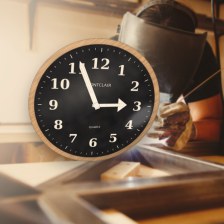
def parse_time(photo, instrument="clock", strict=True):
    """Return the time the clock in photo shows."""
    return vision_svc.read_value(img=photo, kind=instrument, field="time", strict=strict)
2:56
